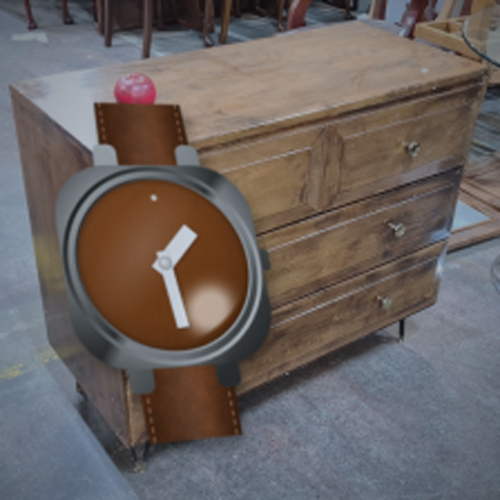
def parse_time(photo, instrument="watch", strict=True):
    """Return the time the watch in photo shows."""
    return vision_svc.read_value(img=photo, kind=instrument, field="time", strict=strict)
1:29
